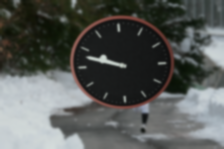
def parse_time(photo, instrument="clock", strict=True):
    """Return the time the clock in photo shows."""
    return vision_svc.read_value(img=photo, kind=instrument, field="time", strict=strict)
9:48
